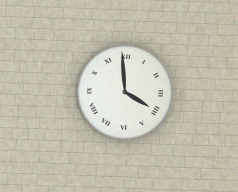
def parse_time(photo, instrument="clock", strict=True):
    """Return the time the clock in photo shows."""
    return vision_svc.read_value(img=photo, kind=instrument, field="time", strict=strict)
3:59
